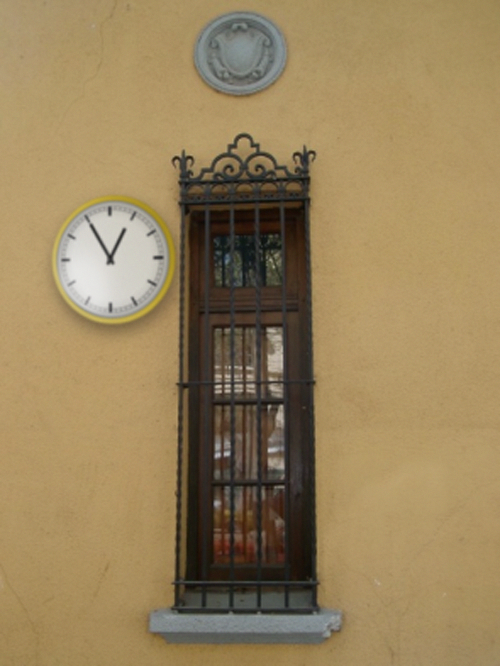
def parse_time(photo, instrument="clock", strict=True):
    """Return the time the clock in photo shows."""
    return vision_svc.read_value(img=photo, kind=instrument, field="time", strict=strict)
12:55
